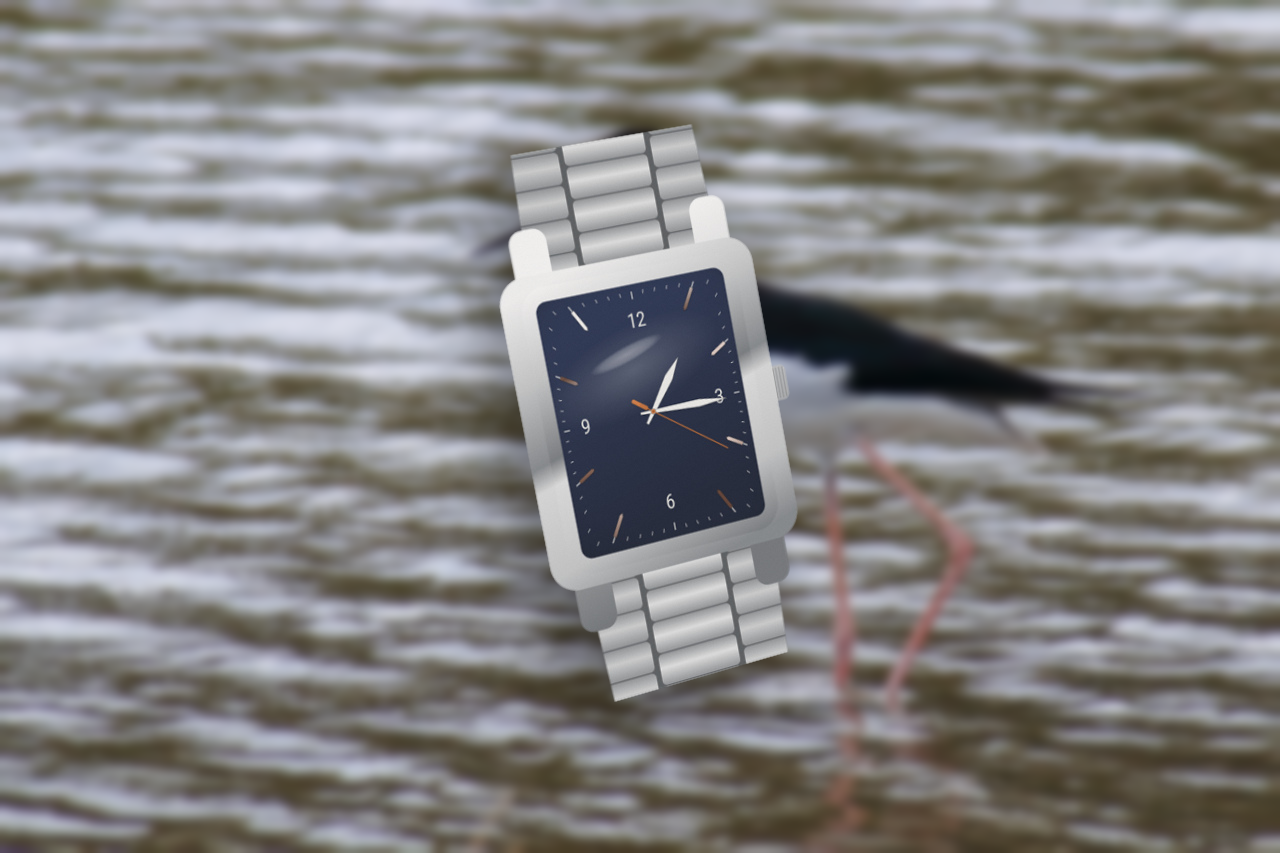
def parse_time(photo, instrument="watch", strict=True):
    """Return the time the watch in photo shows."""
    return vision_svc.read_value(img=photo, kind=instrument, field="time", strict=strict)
1:15:21
